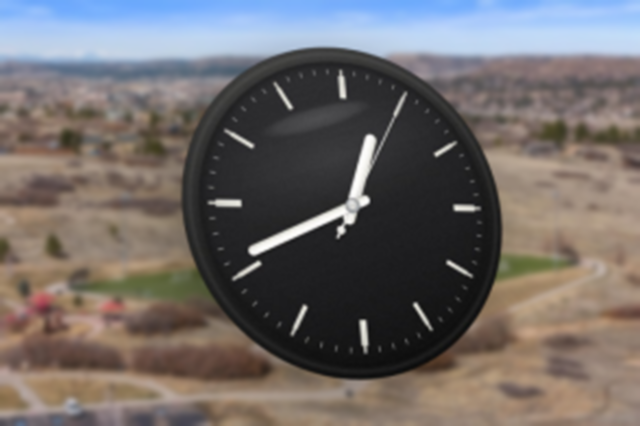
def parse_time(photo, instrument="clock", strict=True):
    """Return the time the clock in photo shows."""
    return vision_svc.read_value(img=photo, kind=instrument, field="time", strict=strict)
12:41:05
